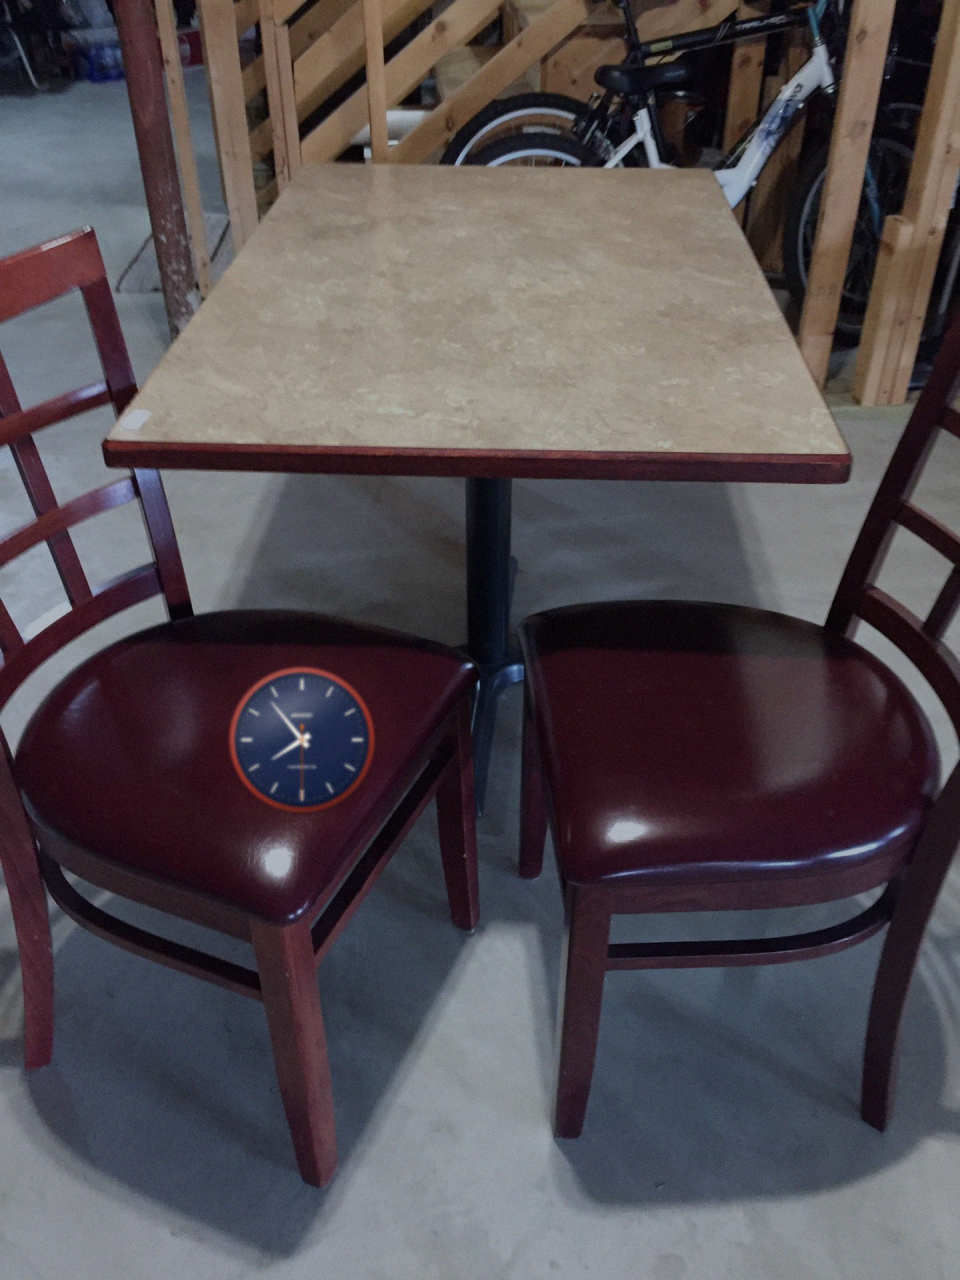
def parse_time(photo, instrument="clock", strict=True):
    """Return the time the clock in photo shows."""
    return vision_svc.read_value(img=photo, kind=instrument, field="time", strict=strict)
7:53:30
